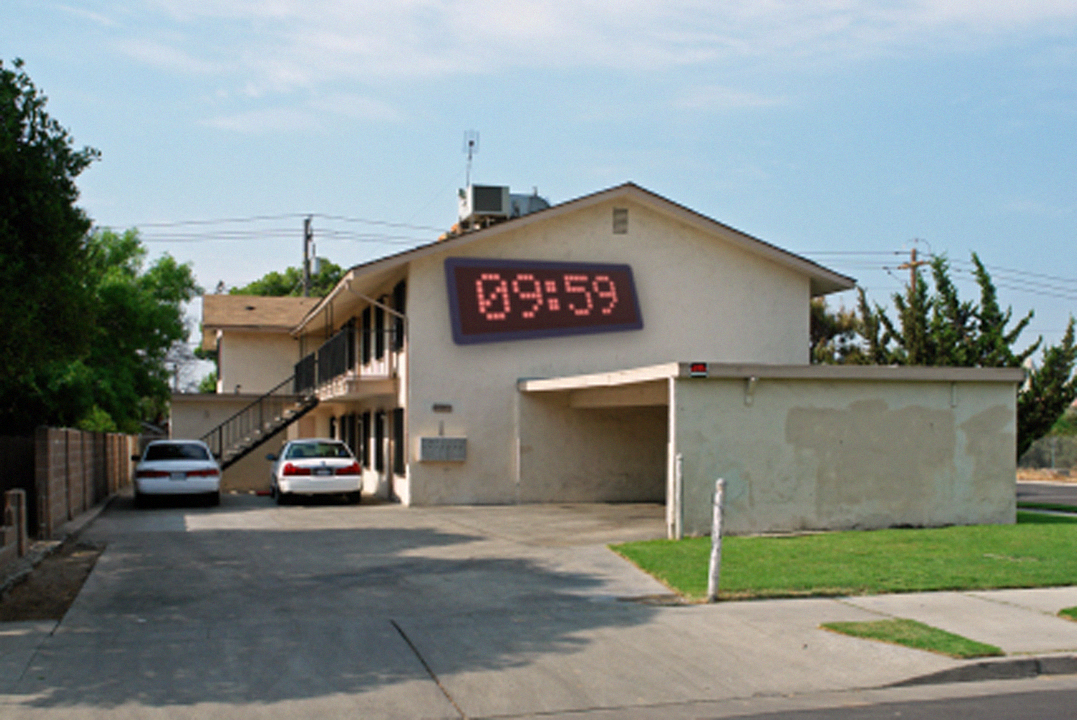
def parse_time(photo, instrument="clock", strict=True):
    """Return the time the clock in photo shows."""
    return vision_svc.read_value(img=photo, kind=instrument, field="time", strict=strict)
9:59
